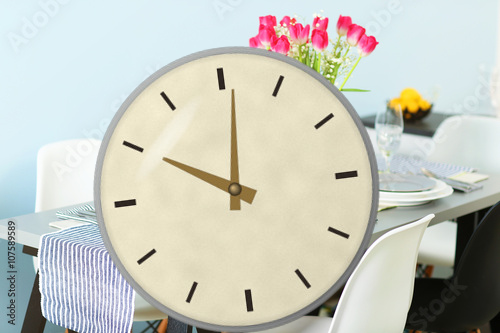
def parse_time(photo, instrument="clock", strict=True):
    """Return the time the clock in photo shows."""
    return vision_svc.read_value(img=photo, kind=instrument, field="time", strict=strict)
10:01
